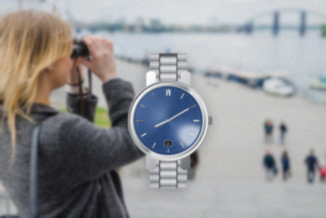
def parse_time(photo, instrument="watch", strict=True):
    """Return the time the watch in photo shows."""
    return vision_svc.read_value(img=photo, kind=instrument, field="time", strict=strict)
8:10
